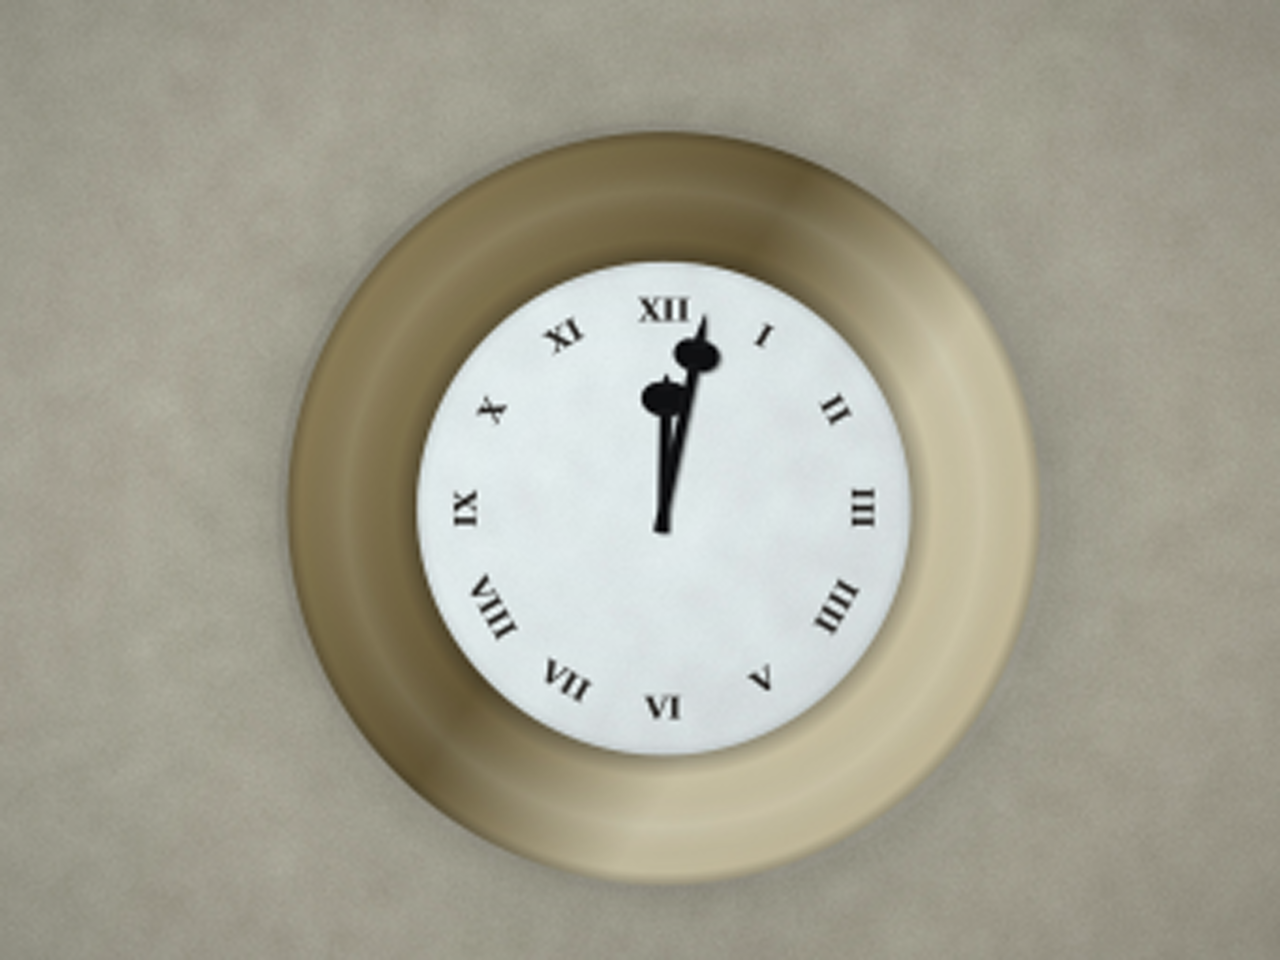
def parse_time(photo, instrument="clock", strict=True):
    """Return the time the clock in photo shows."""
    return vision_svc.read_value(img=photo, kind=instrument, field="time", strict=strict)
12:02
